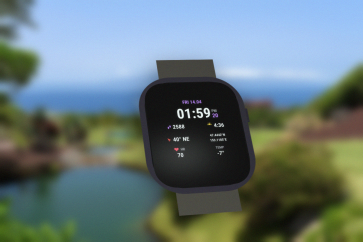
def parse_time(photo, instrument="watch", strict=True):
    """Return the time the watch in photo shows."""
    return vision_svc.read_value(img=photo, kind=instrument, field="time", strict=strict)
1:59
